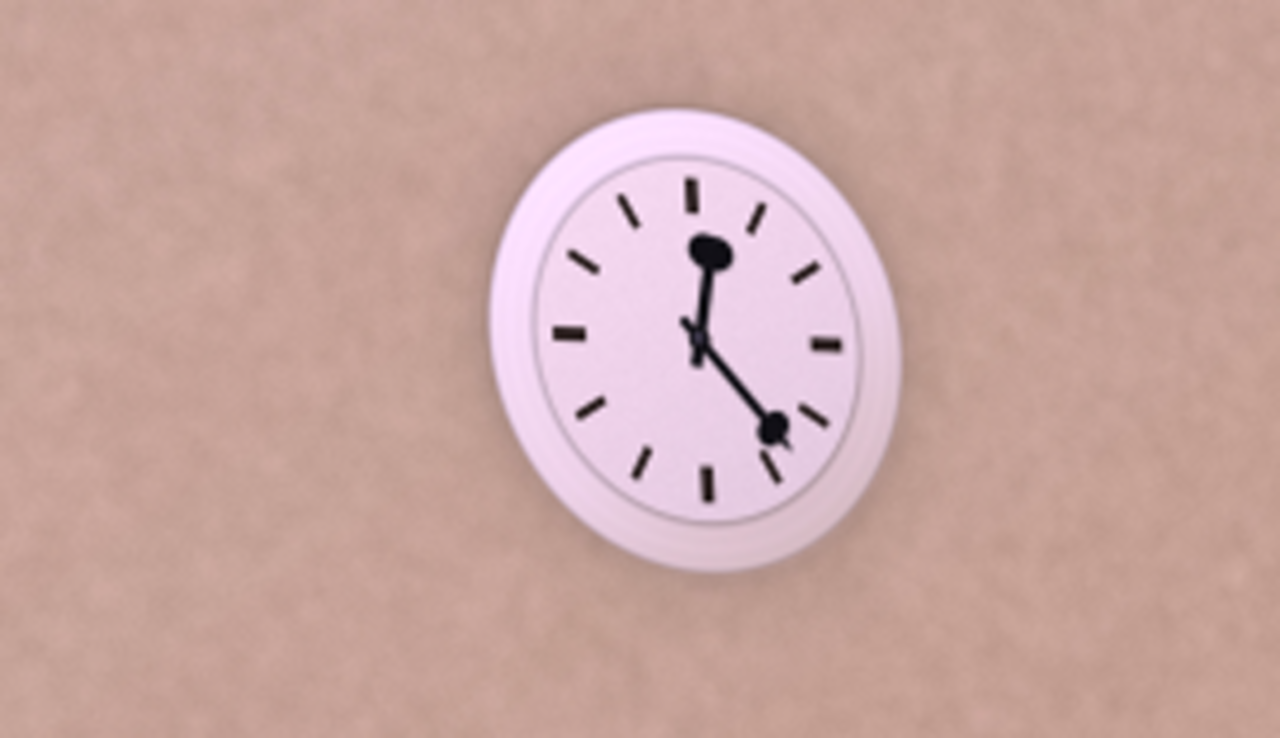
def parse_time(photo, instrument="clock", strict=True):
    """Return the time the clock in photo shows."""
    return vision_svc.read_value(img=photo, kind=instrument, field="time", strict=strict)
12:23
